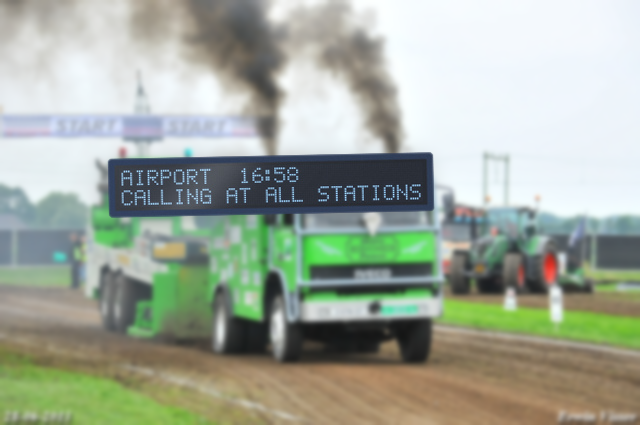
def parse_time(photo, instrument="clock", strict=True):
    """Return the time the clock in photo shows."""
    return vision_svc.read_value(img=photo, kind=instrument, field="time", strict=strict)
16:58
